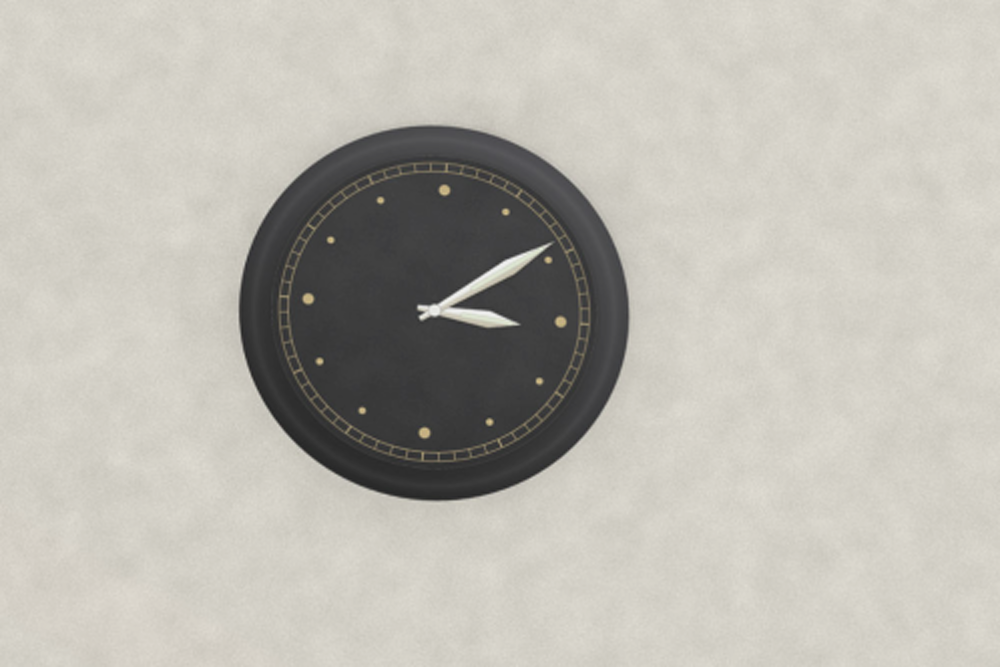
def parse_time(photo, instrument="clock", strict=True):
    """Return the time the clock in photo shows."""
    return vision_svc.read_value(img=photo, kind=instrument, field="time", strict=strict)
3:09
